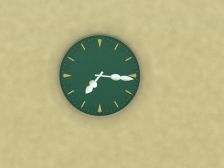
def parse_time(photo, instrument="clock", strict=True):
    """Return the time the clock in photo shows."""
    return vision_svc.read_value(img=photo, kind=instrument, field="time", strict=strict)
7:16
